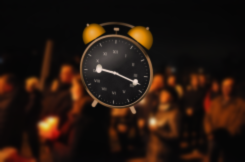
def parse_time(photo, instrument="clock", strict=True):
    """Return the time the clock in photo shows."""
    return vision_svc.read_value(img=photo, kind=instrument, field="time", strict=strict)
9:18
